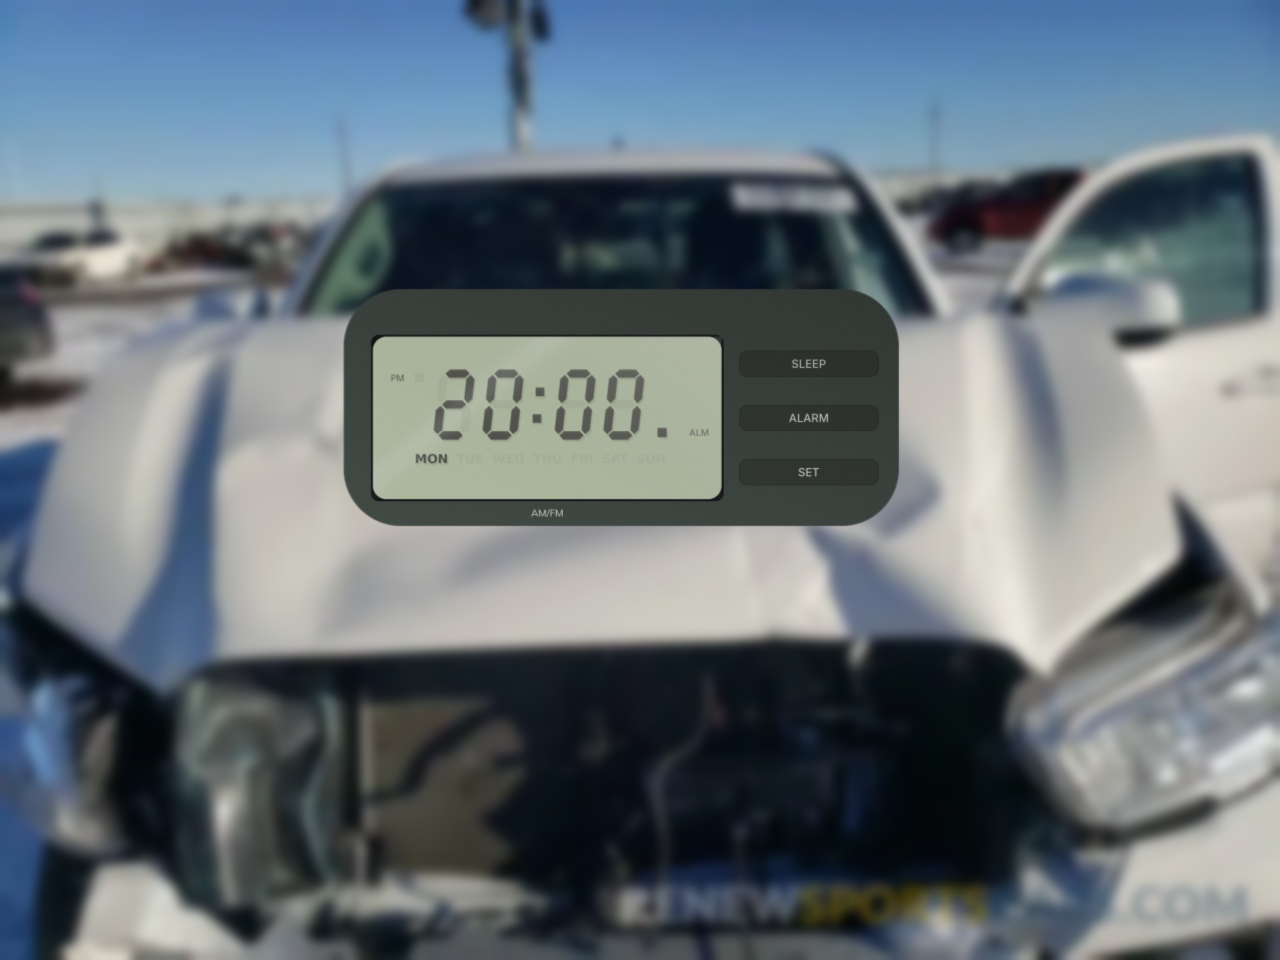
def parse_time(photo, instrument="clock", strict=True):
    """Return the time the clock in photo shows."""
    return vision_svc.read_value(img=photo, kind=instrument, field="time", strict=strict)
20:00
